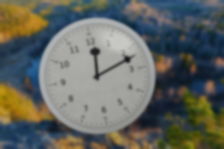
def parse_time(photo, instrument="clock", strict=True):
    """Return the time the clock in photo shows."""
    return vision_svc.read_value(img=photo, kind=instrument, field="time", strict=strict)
12:12
